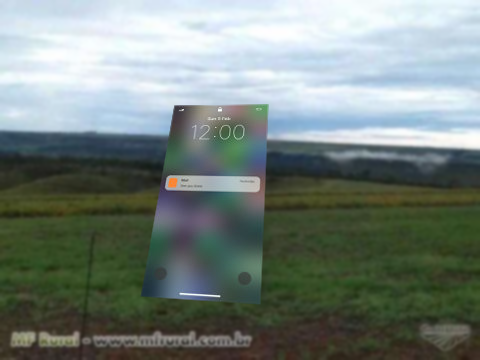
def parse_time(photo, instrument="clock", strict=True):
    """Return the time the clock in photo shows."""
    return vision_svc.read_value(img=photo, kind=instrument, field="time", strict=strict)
12:00
